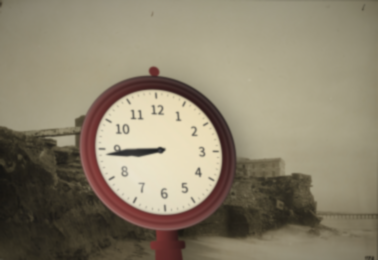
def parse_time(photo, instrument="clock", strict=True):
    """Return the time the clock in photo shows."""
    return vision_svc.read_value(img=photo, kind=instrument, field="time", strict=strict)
8:44
